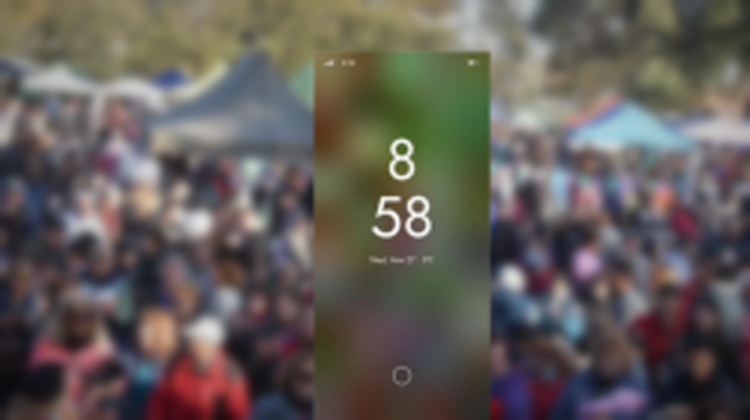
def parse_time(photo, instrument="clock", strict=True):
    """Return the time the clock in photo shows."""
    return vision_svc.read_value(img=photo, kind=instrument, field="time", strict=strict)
8:58
